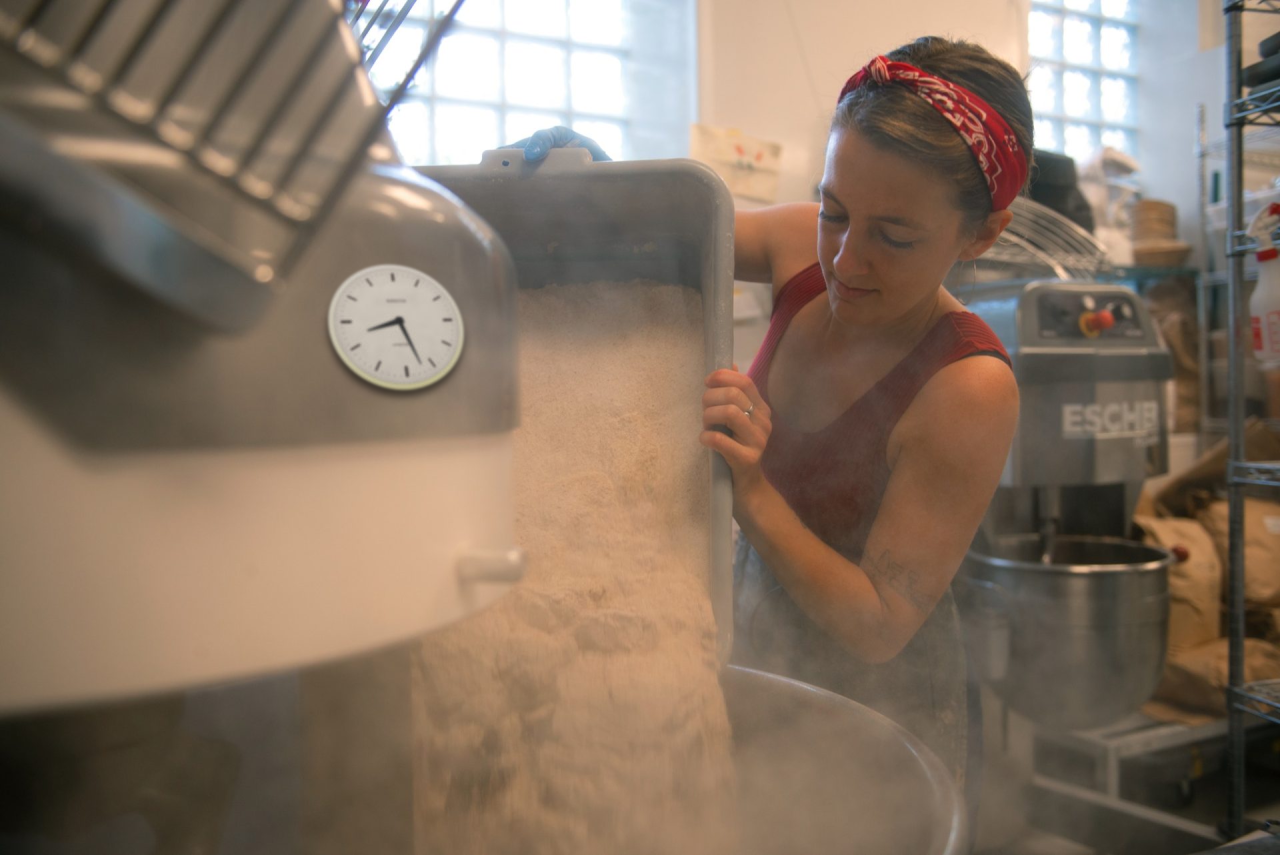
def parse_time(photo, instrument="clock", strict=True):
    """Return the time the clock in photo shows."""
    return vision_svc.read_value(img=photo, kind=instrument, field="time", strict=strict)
8:27
